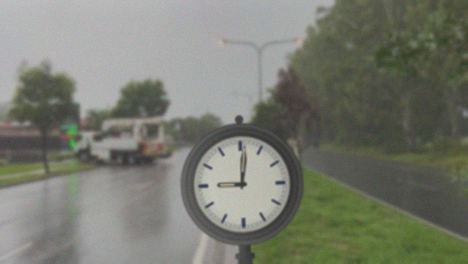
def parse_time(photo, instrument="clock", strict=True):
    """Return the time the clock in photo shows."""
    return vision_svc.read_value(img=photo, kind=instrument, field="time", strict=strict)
9:01
